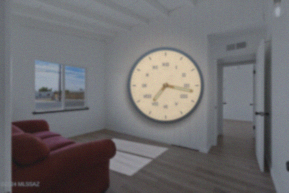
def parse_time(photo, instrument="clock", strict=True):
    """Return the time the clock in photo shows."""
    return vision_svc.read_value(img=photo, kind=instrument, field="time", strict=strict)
7:17
